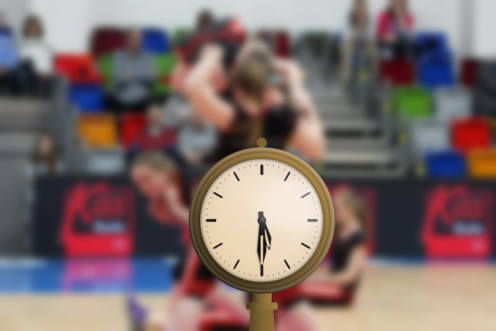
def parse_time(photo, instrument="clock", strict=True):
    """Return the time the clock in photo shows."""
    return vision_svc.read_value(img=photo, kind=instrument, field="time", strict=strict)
5:30
